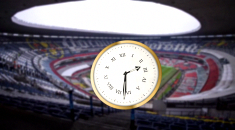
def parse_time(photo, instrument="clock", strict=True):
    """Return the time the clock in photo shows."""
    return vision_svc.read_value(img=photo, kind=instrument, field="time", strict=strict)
2:32
